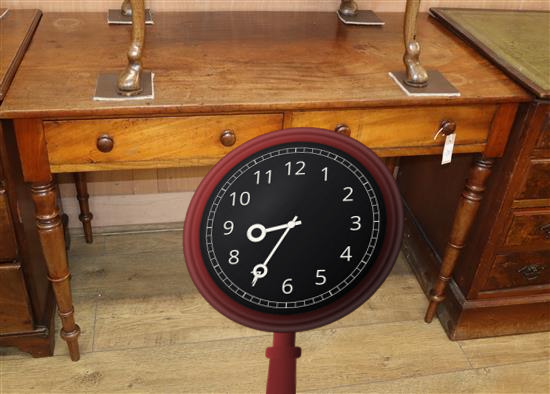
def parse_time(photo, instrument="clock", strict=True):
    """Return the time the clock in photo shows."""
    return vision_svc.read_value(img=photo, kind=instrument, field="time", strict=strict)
8:35
